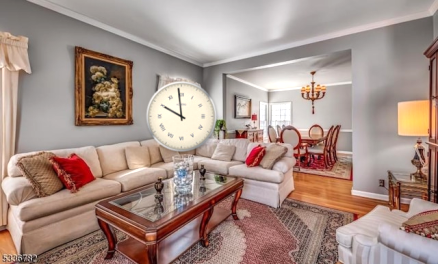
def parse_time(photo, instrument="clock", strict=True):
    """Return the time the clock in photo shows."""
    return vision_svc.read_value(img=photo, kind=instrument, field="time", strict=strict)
9:59
